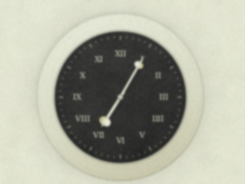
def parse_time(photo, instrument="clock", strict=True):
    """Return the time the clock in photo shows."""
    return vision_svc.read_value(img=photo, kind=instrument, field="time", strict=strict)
7:05
